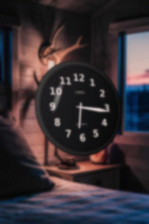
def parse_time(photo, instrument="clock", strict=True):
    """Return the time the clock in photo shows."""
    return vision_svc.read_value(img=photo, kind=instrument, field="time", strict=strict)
6:16
